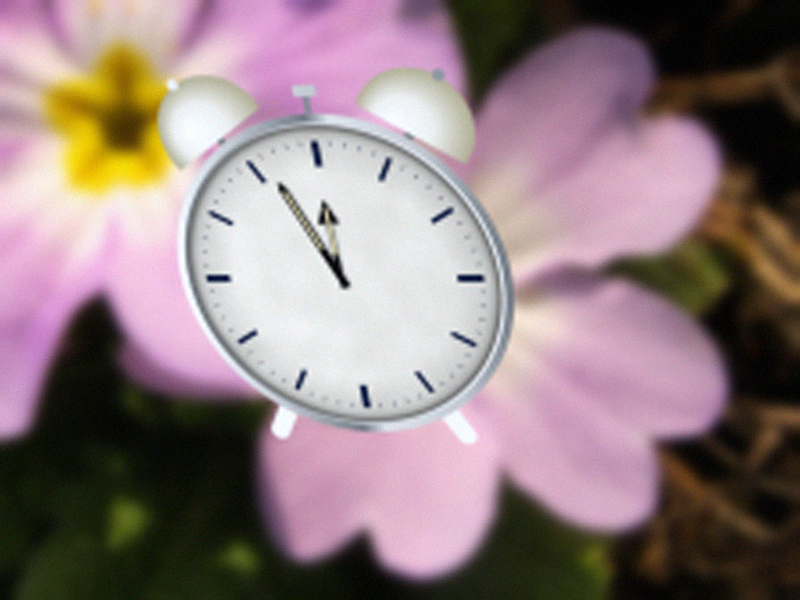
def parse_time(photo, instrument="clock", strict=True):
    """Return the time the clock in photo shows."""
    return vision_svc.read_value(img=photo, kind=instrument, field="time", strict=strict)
11:56
